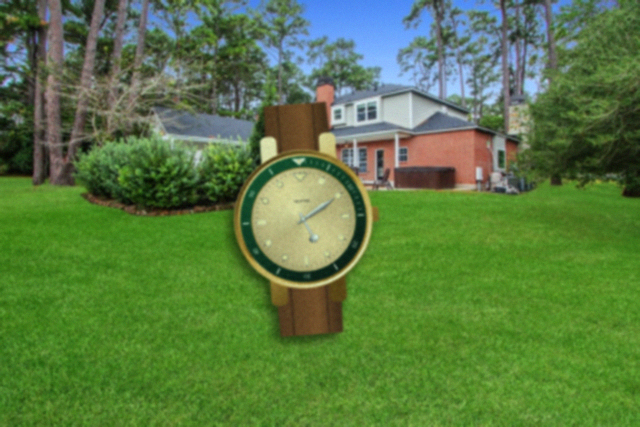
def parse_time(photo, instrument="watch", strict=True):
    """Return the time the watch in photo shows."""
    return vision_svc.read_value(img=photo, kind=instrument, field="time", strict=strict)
5:10
